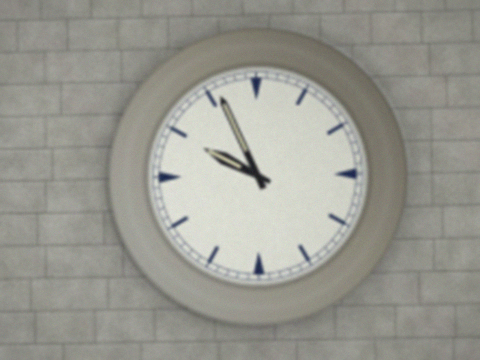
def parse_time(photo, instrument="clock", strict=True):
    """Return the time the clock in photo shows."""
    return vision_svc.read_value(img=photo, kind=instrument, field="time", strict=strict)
9:56
